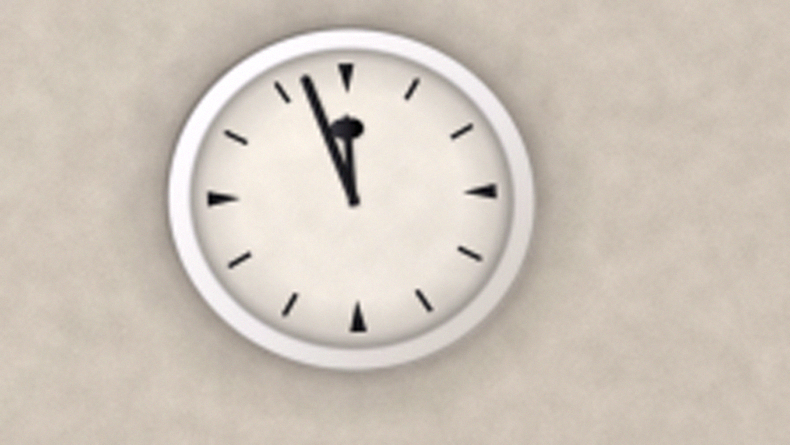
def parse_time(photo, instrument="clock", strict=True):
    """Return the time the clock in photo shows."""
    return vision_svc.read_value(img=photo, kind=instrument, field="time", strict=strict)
11:57
